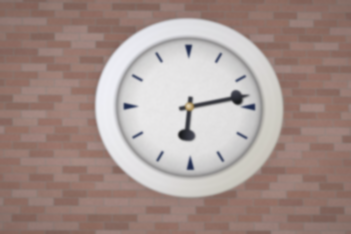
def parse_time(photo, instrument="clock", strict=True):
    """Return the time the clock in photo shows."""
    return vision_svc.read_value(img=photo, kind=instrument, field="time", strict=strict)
6:13
